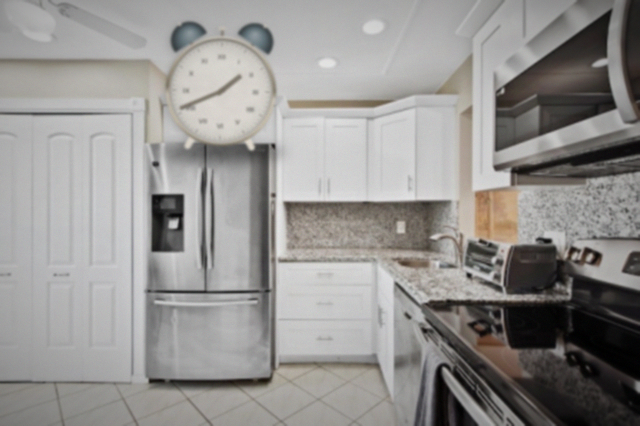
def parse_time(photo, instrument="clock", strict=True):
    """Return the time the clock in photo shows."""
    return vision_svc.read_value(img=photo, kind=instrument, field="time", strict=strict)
1:41
